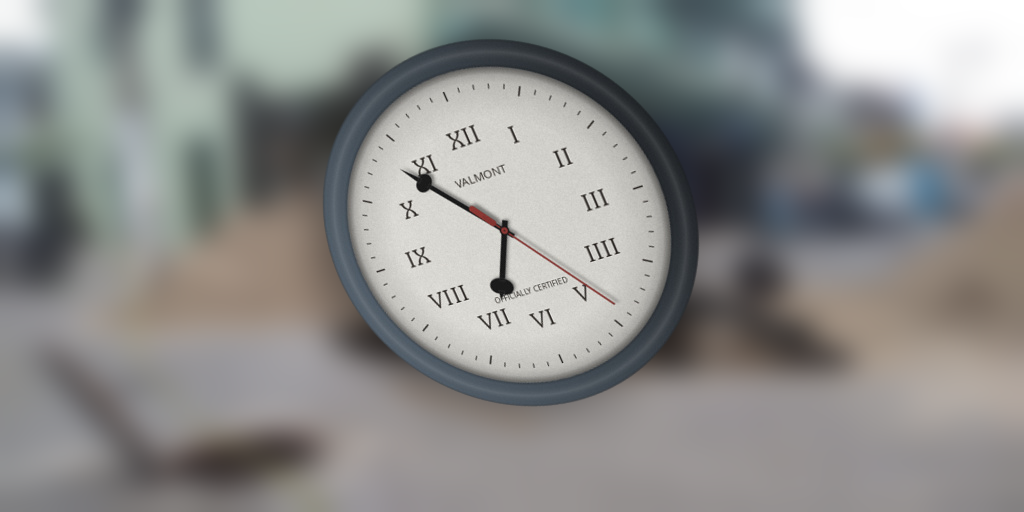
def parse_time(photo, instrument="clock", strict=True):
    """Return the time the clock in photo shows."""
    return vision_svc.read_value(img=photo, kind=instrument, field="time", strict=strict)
6:53:24
